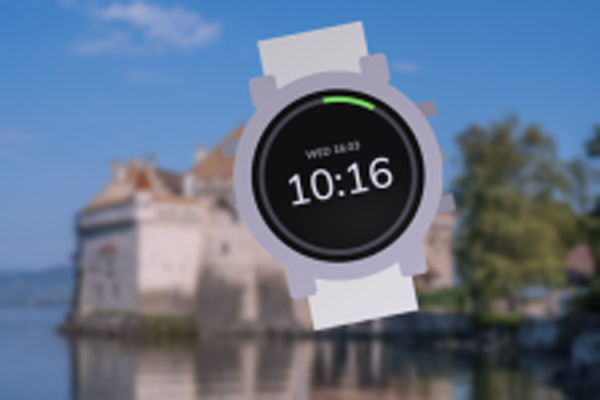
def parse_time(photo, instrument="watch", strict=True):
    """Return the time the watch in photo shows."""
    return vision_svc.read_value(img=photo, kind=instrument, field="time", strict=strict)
10:16
